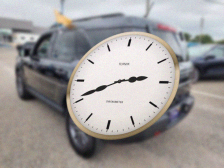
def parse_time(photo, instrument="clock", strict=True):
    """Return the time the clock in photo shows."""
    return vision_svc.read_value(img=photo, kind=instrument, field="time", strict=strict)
2:41
